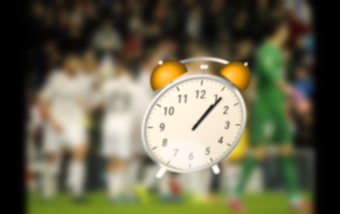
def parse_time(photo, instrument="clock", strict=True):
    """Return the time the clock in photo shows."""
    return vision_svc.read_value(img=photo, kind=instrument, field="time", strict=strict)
1:06
